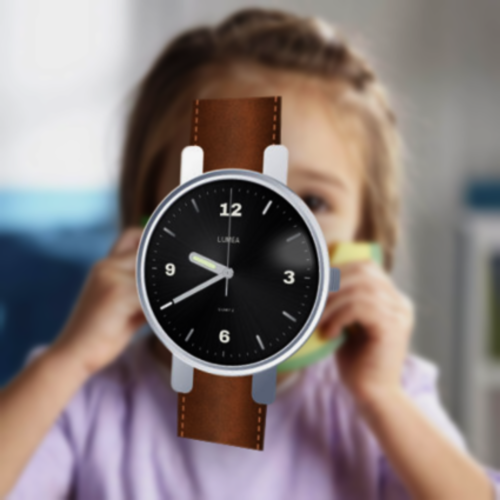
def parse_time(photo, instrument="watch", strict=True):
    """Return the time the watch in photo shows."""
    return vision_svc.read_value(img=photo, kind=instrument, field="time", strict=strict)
9:40:00
